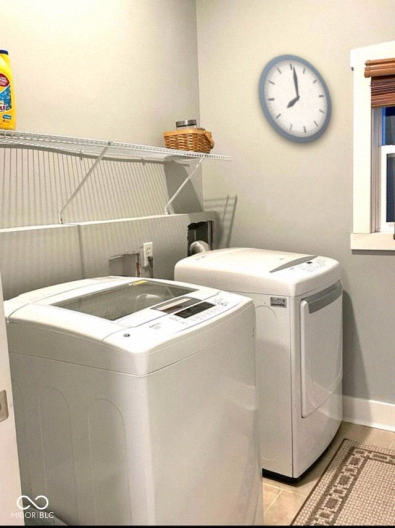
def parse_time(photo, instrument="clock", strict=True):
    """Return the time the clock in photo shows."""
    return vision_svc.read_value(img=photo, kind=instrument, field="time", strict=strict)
8:01
